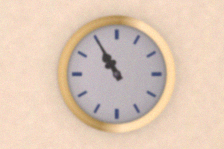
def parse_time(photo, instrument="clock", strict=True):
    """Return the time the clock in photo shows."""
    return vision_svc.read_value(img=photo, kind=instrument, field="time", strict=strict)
10:55
